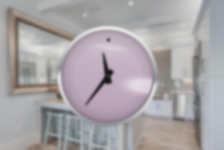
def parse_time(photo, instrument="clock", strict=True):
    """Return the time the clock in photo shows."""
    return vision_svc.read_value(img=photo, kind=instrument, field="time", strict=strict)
11:36
